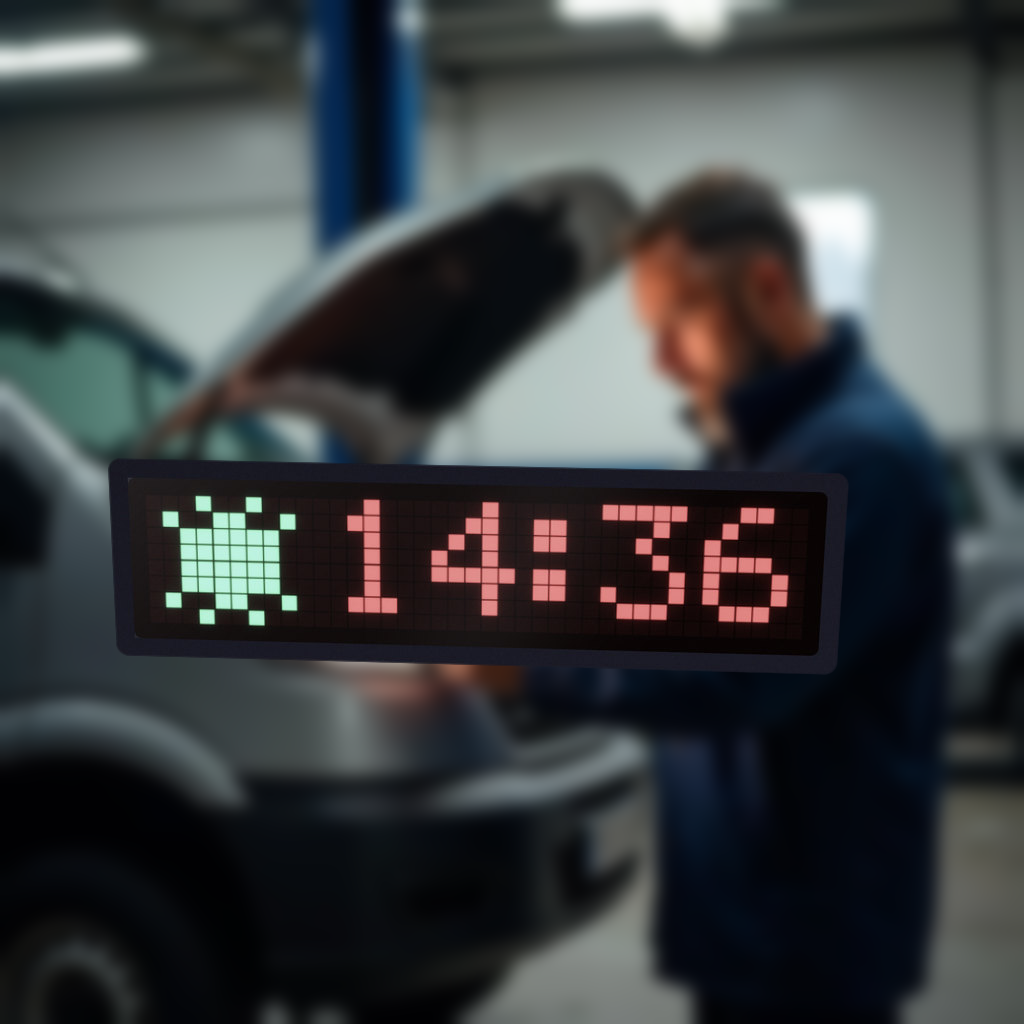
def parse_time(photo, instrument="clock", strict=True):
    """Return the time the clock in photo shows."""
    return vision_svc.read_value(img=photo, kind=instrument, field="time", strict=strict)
14:36
